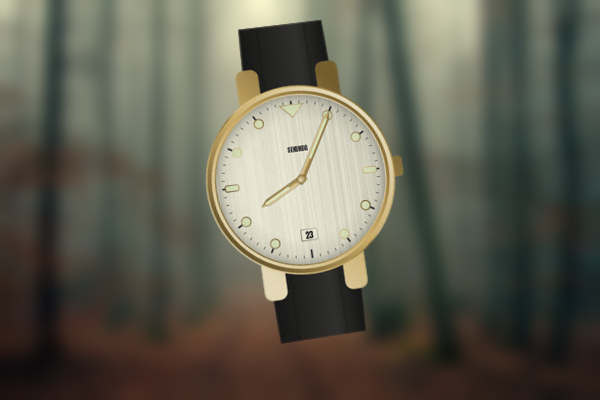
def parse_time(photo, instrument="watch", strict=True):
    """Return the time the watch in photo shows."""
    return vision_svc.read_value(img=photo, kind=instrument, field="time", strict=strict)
8:05
